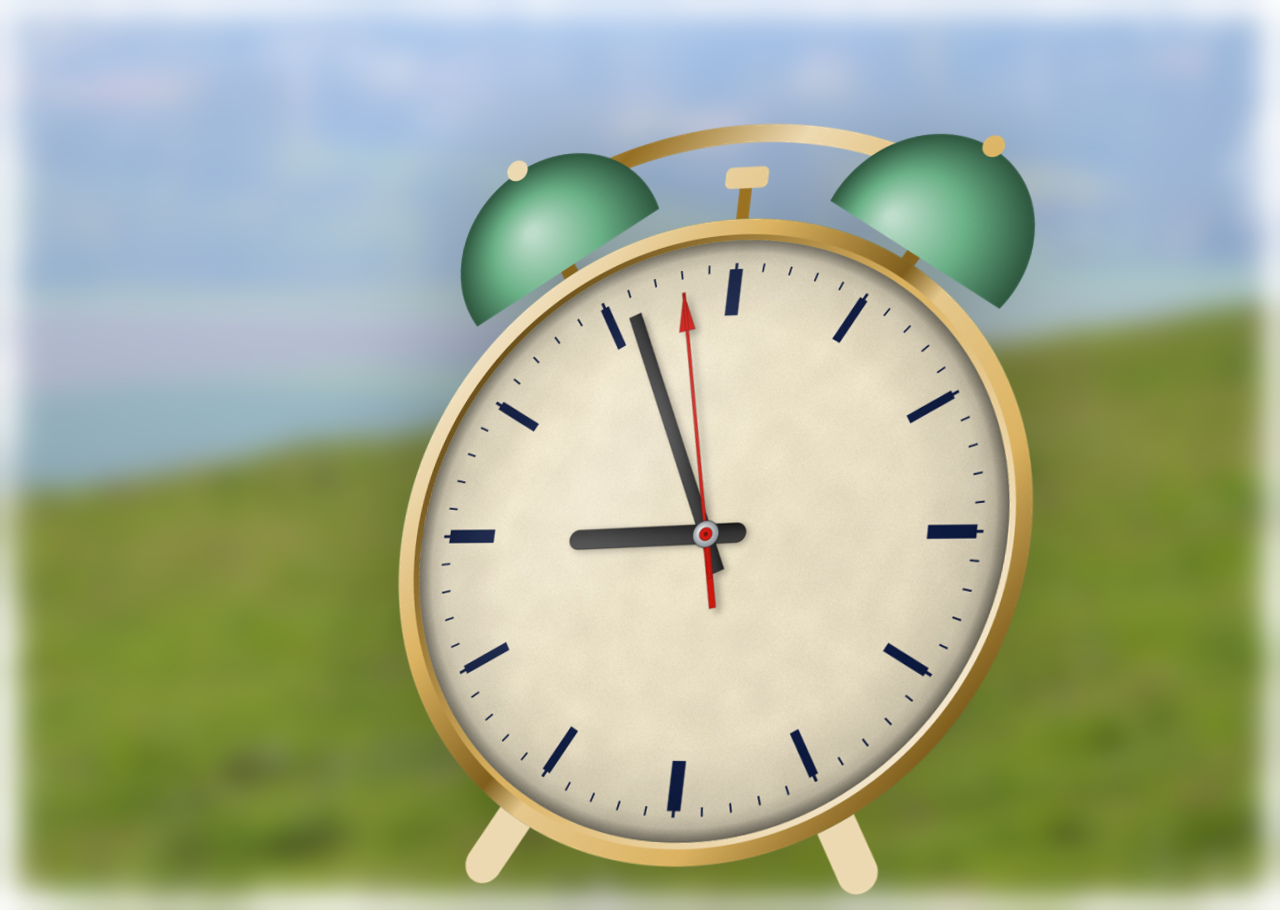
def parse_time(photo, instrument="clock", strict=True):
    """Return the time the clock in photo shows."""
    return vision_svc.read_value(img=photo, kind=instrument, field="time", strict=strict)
8:55:58
